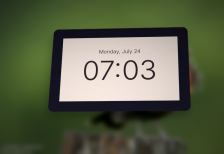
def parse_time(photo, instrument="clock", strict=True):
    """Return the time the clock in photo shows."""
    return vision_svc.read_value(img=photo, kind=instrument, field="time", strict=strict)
7:03
